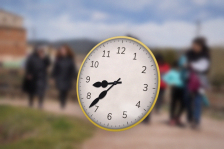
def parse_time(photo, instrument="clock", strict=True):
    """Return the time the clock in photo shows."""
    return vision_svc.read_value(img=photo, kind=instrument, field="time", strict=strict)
8:37
